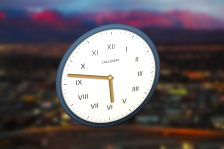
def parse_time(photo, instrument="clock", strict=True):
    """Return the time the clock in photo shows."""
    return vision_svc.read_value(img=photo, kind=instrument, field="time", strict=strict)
5:47
